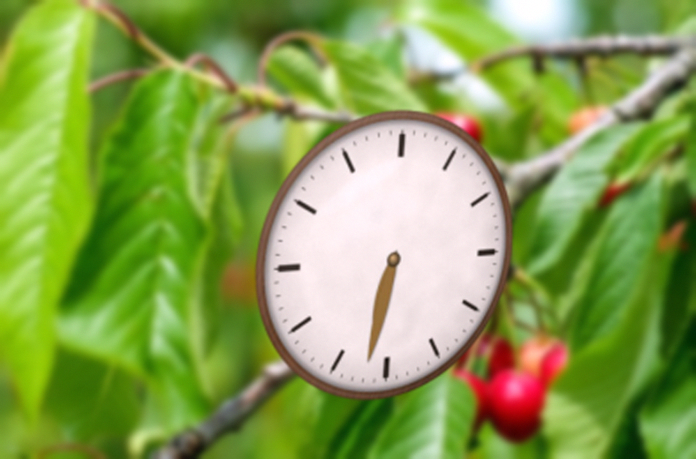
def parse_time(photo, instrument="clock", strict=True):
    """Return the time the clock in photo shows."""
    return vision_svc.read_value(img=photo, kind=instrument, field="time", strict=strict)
6:32
